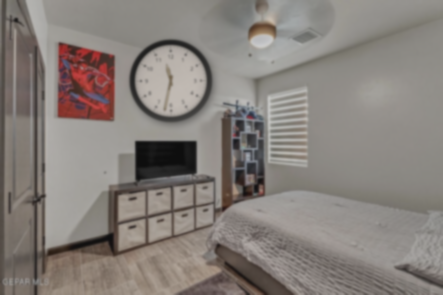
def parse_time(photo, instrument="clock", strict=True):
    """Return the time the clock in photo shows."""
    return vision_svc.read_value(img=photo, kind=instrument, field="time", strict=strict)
11:32
